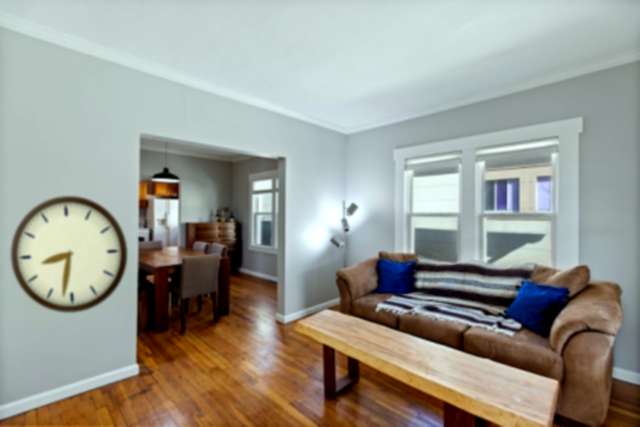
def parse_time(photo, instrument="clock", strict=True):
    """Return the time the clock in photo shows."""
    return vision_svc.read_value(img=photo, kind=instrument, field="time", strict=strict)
8:32
